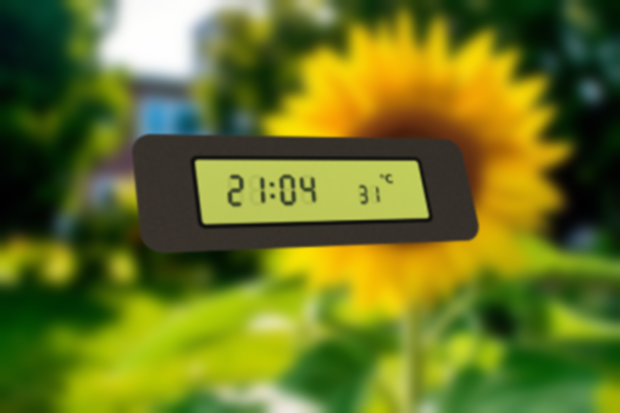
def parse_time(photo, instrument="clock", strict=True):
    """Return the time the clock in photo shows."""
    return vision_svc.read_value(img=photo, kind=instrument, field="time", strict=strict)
21:04
